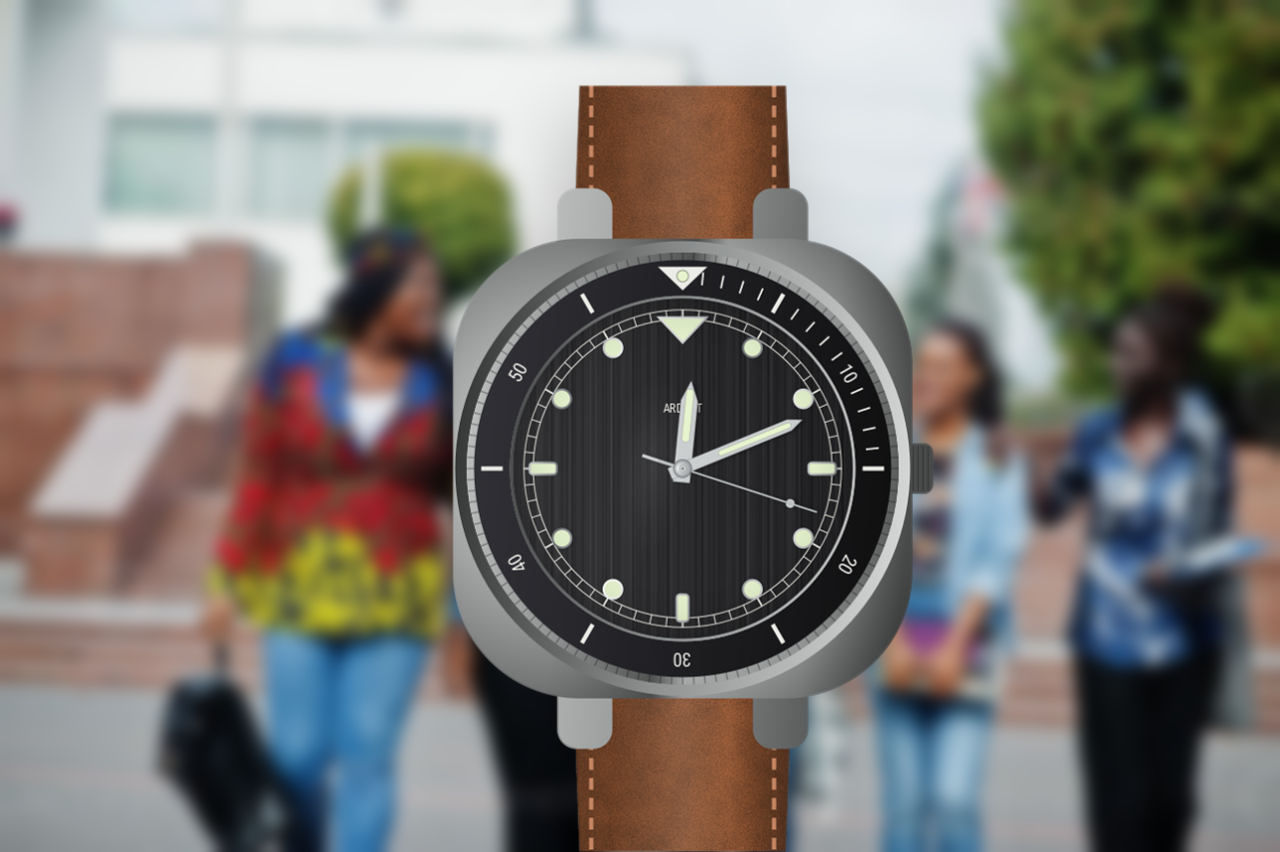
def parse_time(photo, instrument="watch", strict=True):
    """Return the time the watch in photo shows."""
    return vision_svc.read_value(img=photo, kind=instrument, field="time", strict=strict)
12:11:18
